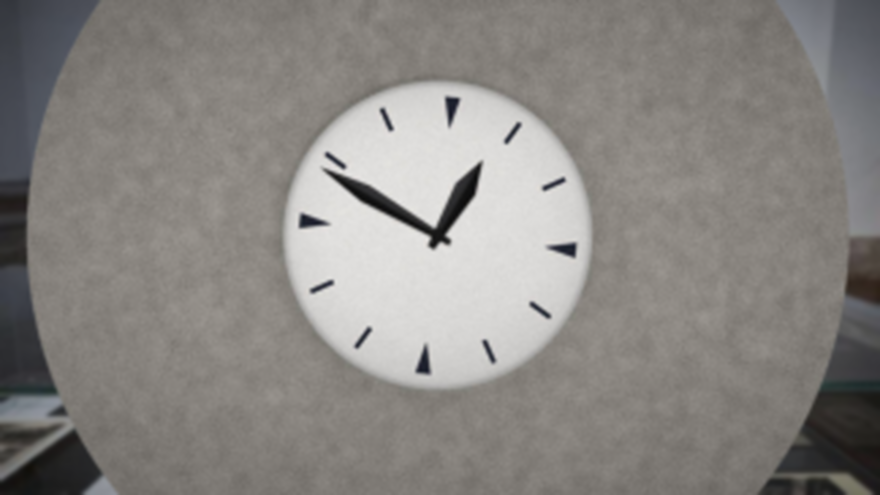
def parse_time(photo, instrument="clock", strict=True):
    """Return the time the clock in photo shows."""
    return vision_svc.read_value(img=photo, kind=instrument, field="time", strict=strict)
12:49
